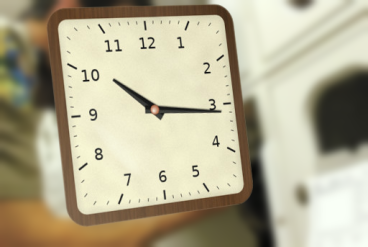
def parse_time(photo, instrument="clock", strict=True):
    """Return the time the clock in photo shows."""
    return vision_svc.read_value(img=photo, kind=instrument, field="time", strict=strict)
10:16
